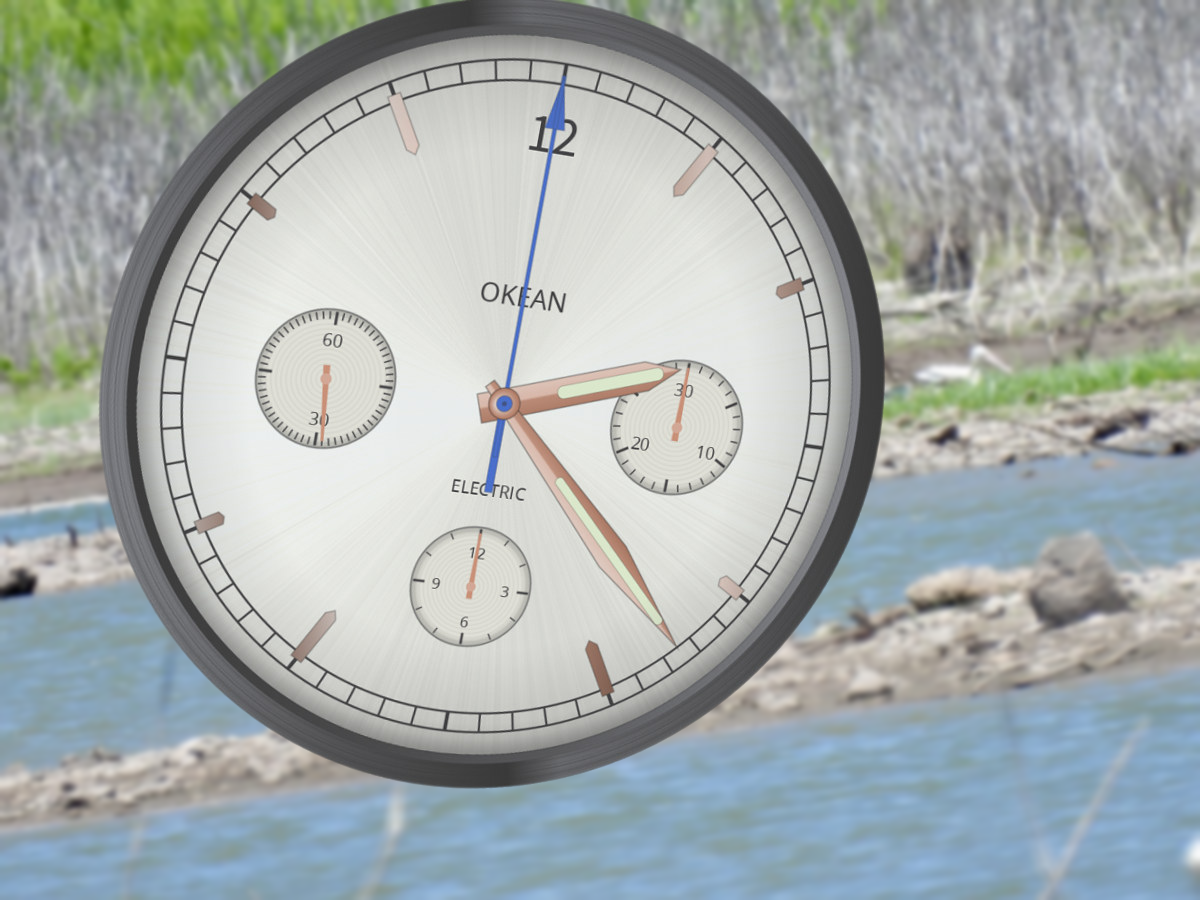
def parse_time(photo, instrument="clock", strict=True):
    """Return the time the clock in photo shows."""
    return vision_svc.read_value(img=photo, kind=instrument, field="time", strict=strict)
2:22:29
